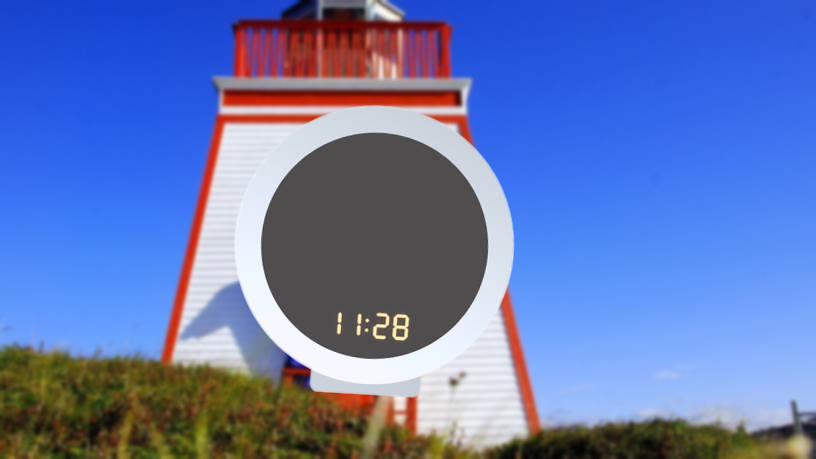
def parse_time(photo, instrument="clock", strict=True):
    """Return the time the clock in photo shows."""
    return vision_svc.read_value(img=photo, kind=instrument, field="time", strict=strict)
11:28
